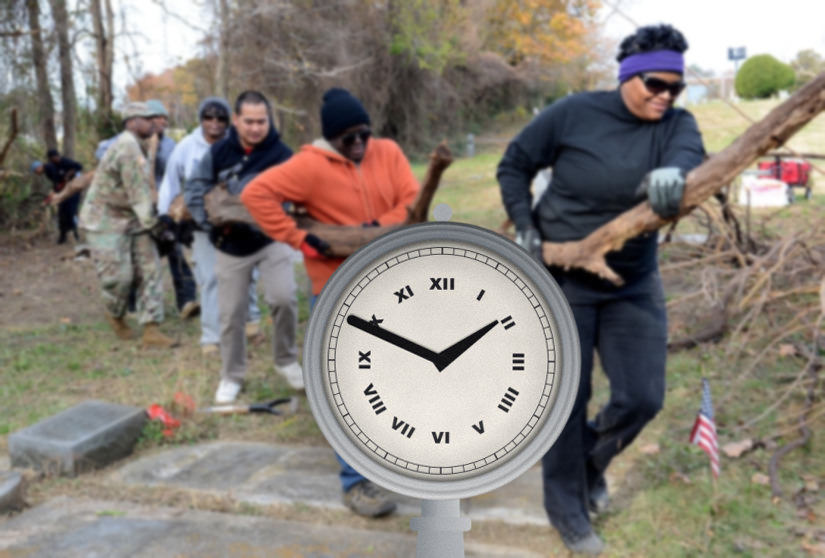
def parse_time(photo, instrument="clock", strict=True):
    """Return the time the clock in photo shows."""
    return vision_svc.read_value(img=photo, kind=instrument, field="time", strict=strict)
1:49
